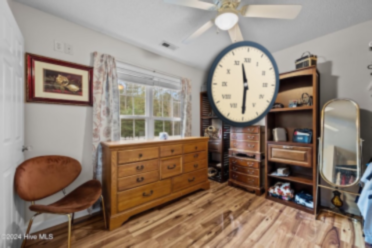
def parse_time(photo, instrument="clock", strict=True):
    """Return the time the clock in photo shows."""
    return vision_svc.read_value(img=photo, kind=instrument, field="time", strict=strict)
11:30
